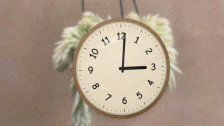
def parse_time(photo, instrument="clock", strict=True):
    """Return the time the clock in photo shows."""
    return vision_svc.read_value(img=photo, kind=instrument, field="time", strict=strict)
3:01
